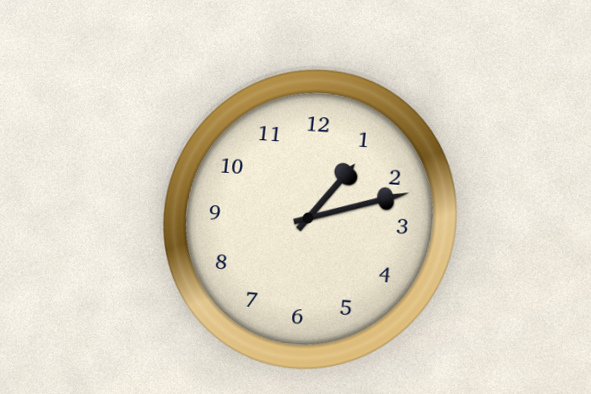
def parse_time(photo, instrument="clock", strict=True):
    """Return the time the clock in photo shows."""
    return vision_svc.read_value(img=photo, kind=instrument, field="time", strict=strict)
1:12
